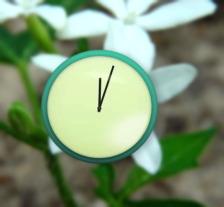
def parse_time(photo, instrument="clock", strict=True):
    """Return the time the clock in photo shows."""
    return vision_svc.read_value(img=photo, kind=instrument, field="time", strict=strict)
12:03
